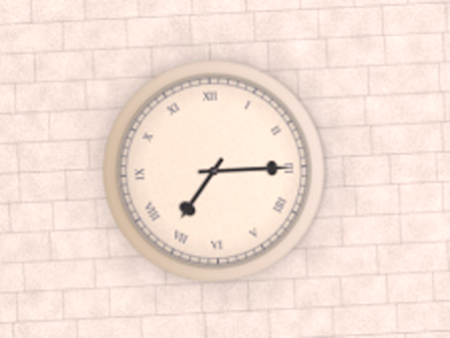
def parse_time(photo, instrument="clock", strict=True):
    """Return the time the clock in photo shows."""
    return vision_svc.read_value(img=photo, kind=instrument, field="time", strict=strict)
7:15
